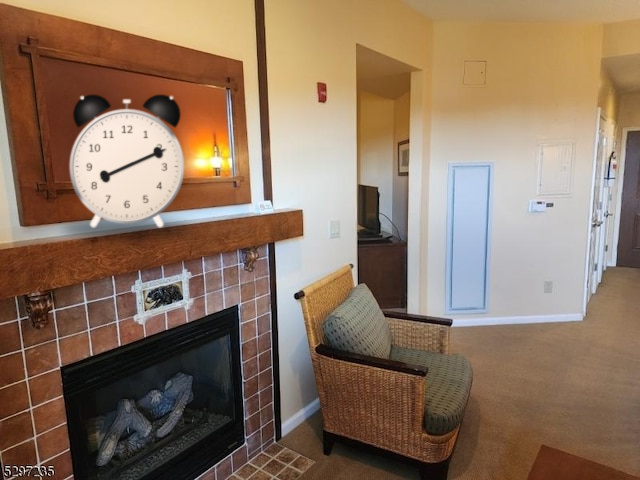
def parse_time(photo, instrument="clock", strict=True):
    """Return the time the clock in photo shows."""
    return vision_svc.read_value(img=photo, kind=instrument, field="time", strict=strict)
8:11
